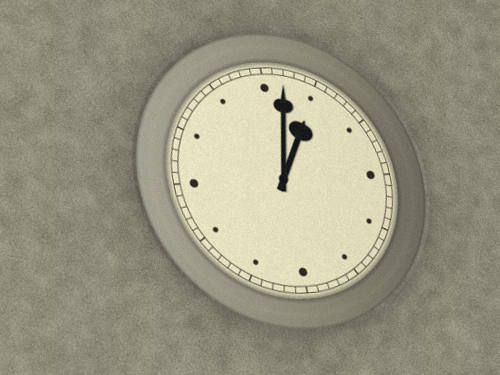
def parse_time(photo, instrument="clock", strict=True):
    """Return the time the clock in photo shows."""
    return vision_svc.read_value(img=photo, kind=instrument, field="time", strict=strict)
1:02
